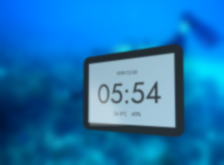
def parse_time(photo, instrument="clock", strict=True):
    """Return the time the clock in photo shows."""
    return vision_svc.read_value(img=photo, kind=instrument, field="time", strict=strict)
5:54
